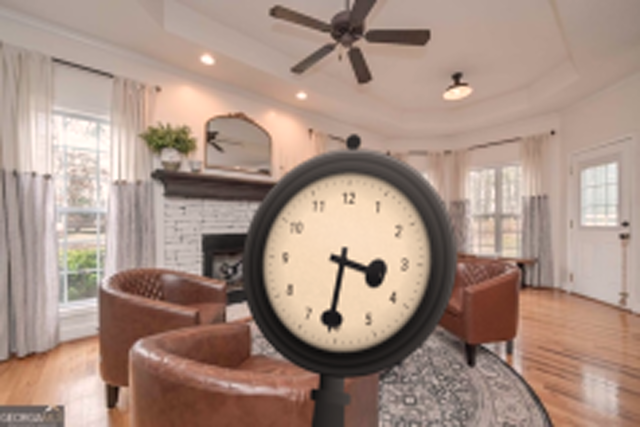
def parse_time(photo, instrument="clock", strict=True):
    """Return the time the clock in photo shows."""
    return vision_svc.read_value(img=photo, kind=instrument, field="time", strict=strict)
3:31
